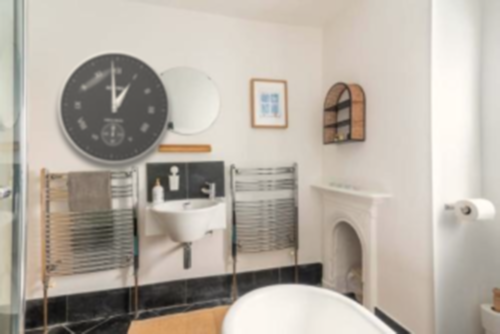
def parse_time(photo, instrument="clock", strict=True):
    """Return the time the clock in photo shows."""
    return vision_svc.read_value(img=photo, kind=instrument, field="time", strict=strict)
12:59
